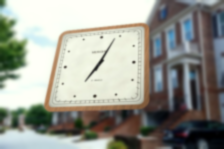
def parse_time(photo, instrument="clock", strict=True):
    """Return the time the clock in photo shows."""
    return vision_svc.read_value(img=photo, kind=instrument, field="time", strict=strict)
7:04
